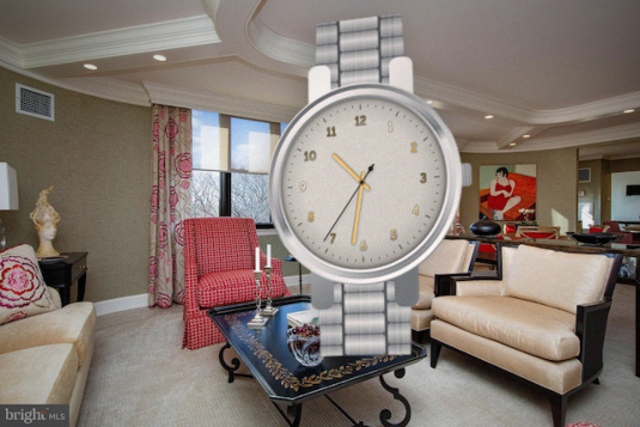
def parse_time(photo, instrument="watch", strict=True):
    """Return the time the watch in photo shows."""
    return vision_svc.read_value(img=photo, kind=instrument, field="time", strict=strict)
10:31:36
